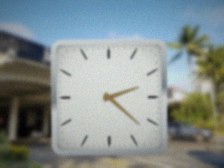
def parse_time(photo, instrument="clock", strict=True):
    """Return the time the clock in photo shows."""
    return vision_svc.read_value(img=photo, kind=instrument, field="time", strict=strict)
2:22
